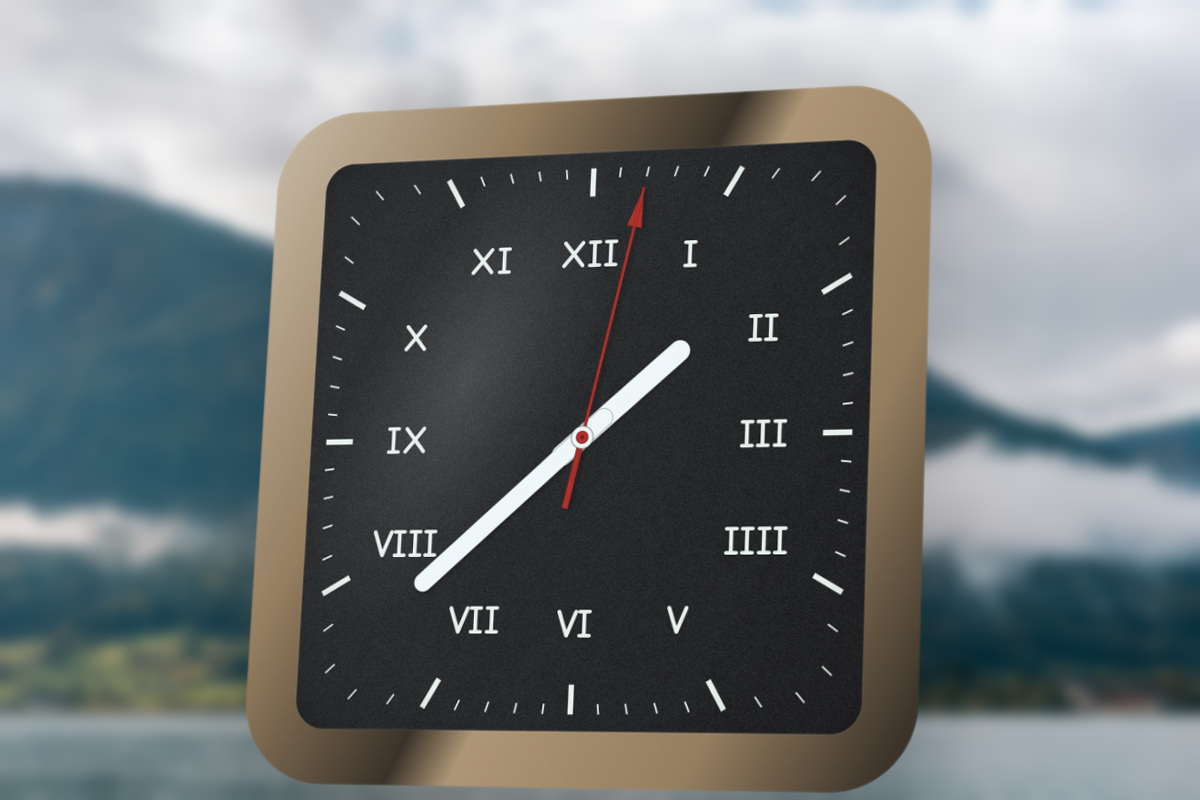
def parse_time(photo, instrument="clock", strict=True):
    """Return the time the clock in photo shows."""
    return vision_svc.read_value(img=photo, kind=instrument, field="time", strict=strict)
1:38:02
